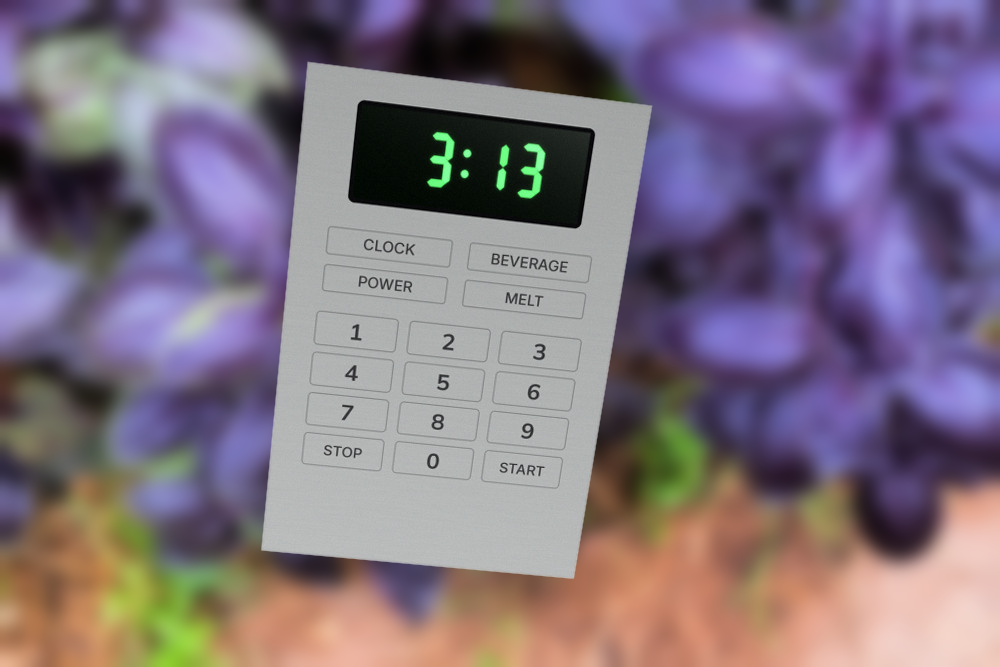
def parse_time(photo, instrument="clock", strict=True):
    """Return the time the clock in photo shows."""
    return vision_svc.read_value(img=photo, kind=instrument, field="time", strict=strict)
3:13
